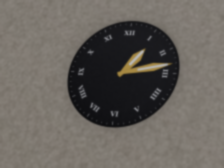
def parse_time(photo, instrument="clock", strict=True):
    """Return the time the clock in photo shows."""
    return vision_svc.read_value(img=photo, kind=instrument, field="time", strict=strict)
1:13
